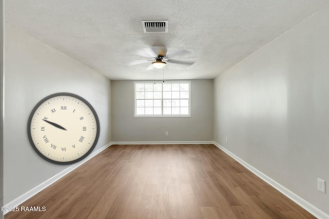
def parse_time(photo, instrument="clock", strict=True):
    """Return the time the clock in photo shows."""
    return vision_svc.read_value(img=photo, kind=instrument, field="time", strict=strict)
9:49
